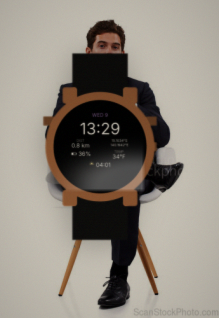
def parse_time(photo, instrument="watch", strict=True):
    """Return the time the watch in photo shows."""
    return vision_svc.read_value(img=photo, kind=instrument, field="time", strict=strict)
13:29
